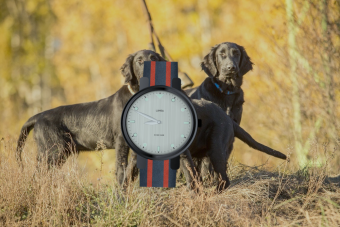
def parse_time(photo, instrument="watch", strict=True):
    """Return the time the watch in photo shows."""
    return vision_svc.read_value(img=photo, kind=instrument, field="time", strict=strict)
8:49
